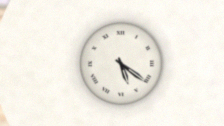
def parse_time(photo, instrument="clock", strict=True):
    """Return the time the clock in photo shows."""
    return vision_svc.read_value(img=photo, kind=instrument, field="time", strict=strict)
5:21
